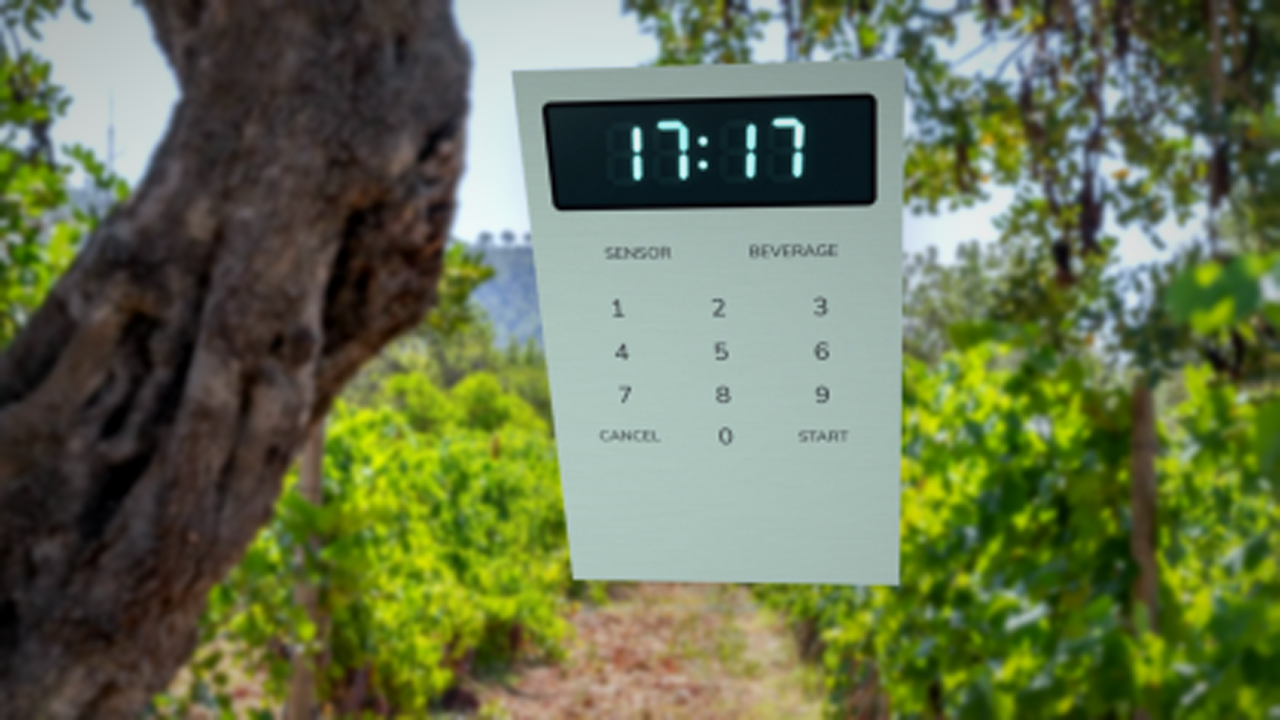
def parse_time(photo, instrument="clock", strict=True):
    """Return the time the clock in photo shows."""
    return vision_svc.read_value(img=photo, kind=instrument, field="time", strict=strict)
17:17
